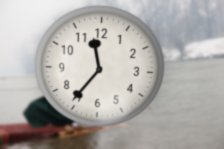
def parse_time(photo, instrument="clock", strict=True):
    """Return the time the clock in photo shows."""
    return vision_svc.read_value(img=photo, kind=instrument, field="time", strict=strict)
11:36
